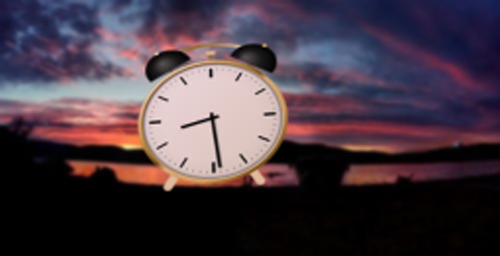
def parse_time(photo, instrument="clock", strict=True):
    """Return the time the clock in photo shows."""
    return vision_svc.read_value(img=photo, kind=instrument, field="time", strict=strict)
8:29
